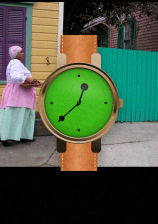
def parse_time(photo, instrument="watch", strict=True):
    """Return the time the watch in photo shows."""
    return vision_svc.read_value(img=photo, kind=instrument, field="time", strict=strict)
12:38
